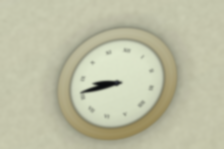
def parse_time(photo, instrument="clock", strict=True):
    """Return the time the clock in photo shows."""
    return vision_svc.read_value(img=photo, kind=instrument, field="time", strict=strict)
8:41
